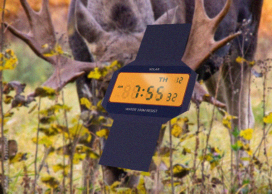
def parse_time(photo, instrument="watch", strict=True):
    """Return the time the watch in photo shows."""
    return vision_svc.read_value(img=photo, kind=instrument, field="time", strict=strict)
7:55:32
